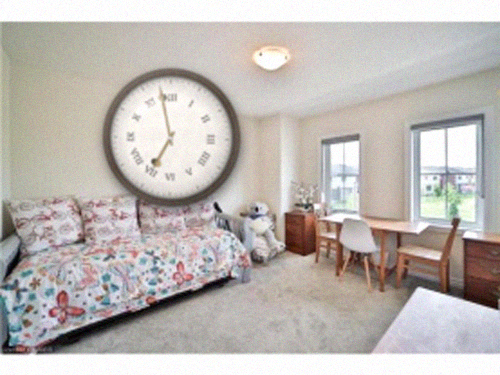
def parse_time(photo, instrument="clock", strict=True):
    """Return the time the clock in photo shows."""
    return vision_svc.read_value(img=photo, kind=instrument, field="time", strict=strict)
6:58
